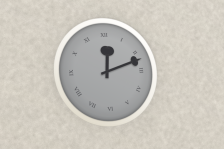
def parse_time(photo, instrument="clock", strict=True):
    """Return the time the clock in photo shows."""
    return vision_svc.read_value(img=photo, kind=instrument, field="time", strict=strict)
12:12
